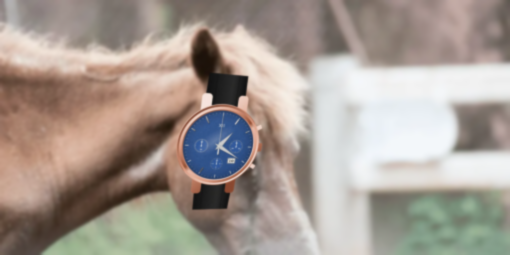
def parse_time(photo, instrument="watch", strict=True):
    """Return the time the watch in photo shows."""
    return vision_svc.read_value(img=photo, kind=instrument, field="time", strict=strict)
1:20
